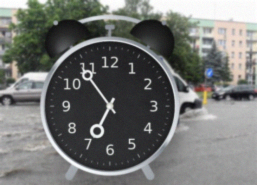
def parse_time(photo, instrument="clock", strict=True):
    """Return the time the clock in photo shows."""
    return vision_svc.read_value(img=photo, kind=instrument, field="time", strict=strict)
6:54
